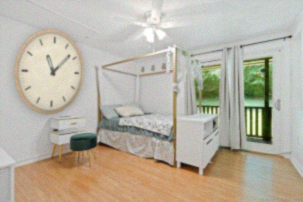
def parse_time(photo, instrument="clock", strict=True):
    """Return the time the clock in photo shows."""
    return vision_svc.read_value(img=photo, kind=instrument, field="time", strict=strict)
11:08
